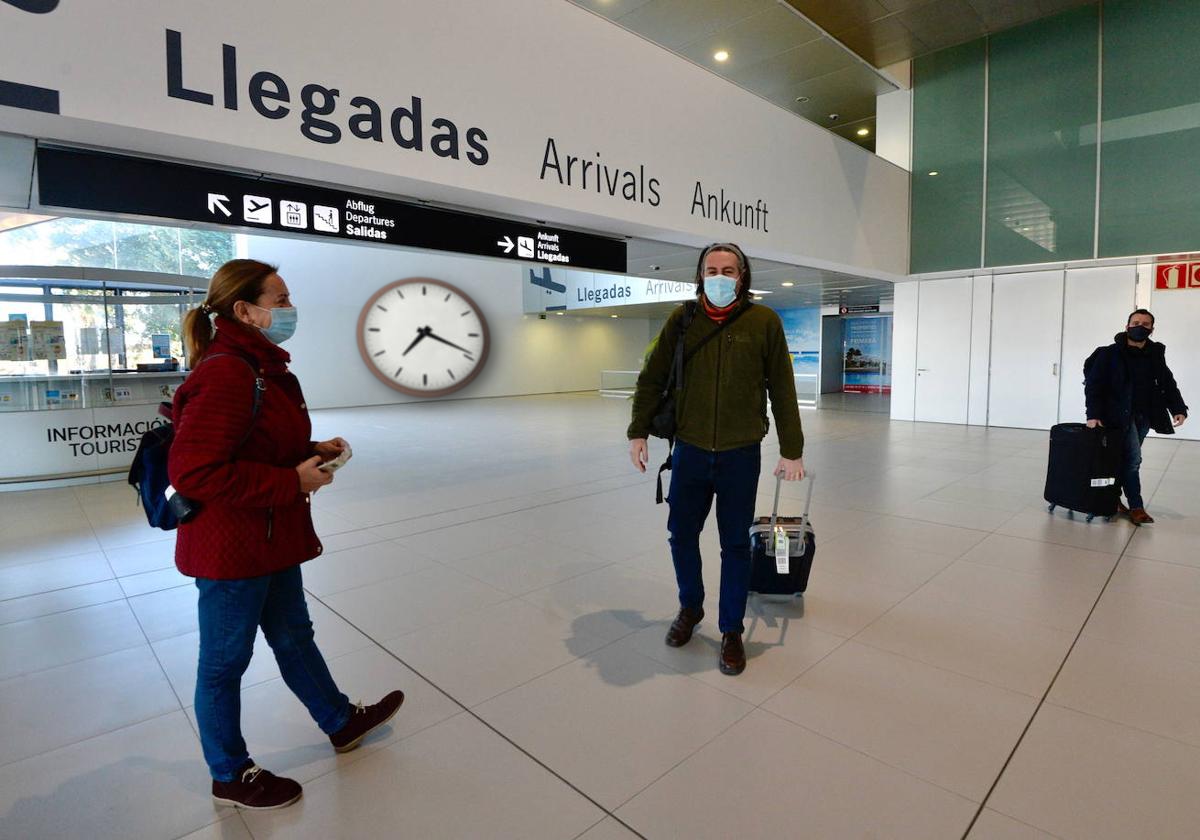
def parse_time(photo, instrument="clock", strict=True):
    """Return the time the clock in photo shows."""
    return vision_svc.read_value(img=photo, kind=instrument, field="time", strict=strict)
7:19
